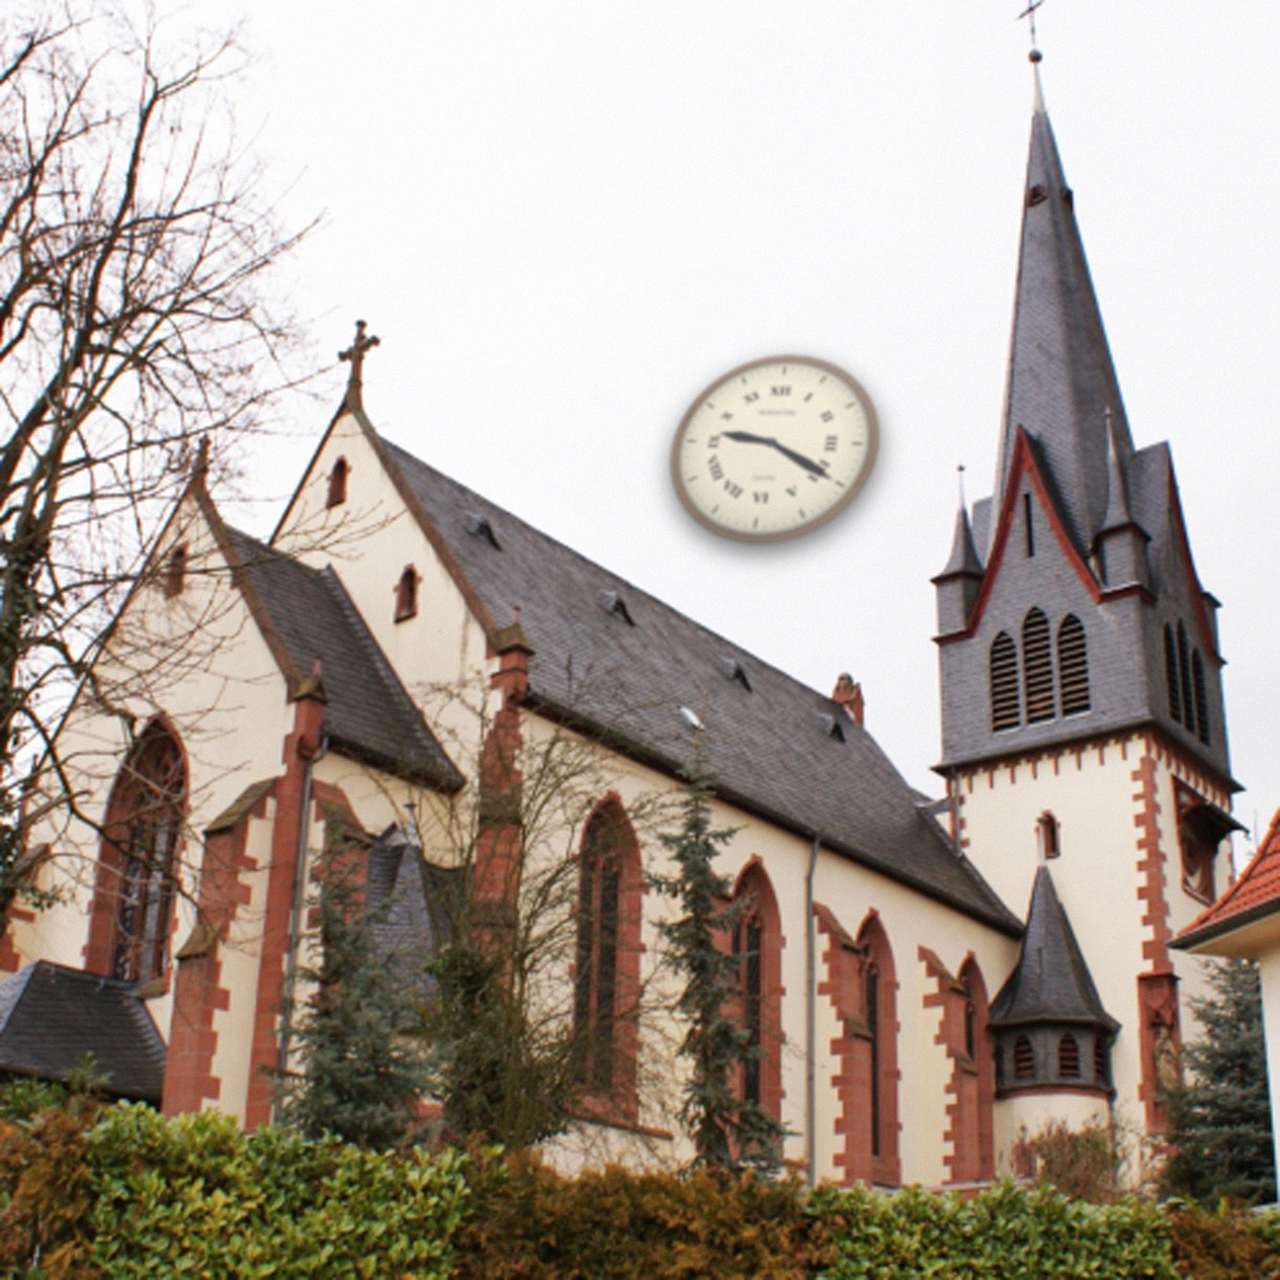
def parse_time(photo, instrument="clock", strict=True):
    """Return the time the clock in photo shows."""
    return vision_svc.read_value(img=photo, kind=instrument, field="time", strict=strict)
9:20
